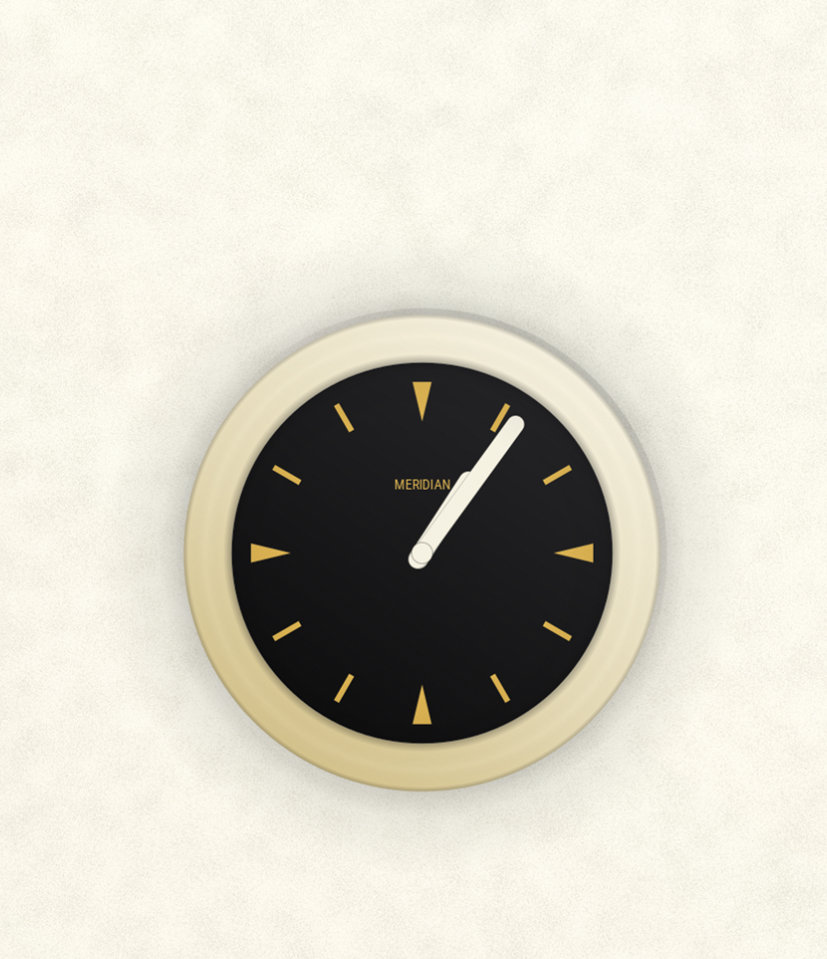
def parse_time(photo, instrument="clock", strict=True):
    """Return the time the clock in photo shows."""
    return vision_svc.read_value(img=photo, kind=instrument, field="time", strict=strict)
1:06
